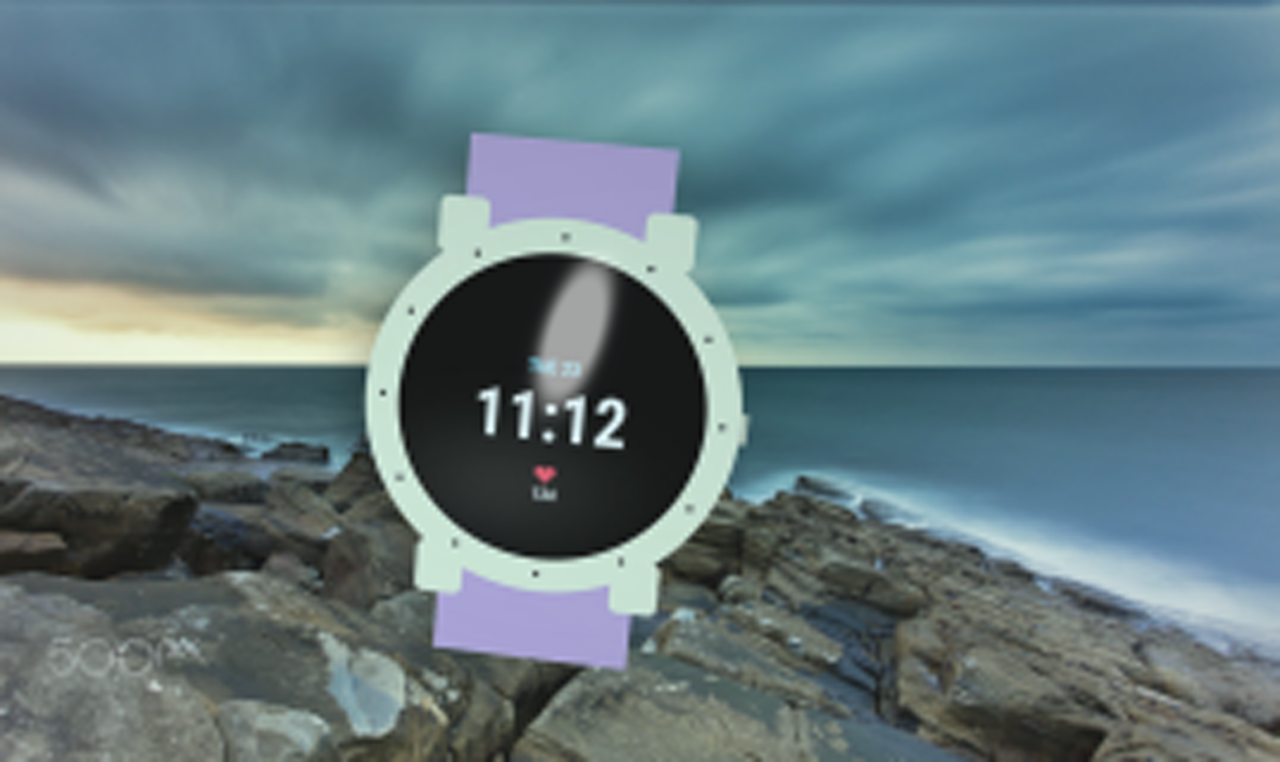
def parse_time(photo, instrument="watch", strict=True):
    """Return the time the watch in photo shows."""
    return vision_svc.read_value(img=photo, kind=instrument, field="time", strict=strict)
11:12
